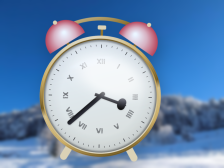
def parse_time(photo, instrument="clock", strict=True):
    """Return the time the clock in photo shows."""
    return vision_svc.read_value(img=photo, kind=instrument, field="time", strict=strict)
3:38
